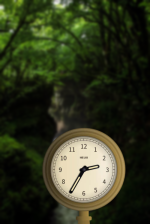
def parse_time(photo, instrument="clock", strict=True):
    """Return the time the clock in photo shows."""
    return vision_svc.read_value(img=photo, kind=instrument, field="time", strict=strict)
2:35
